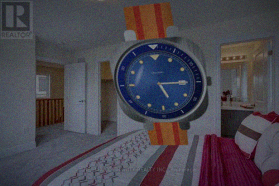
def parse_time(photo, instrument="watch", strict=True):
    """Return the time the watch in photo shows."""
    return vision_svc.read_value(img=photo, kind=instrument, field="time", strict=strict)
5:15
